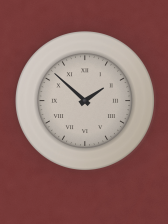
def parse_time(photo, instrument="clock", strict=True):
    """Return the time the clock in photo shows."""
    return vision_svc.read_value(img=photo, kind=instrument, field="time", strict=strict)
1:52
